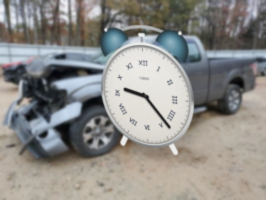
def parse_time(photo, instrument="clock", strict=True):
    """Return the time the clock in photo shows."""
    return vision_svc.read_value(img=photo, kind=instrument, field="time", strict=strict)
9:23
